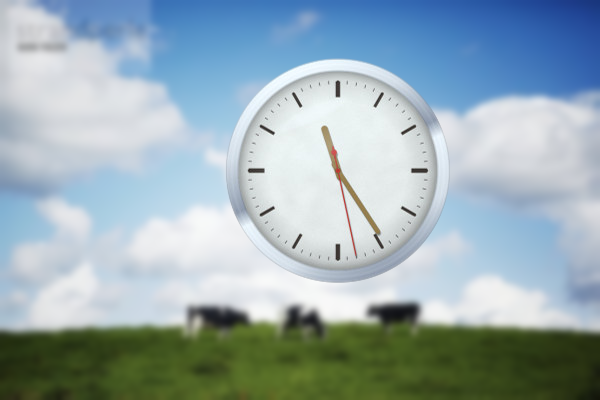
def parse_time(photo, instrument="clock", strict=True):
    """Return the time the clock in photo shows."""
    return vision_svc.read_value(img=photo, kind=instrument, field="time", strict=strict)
11:24:28
